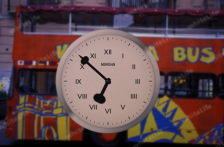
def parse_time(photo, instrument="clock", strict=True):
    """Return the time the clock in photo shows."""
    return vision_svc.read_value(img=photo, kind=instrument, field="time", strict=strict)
6:52
